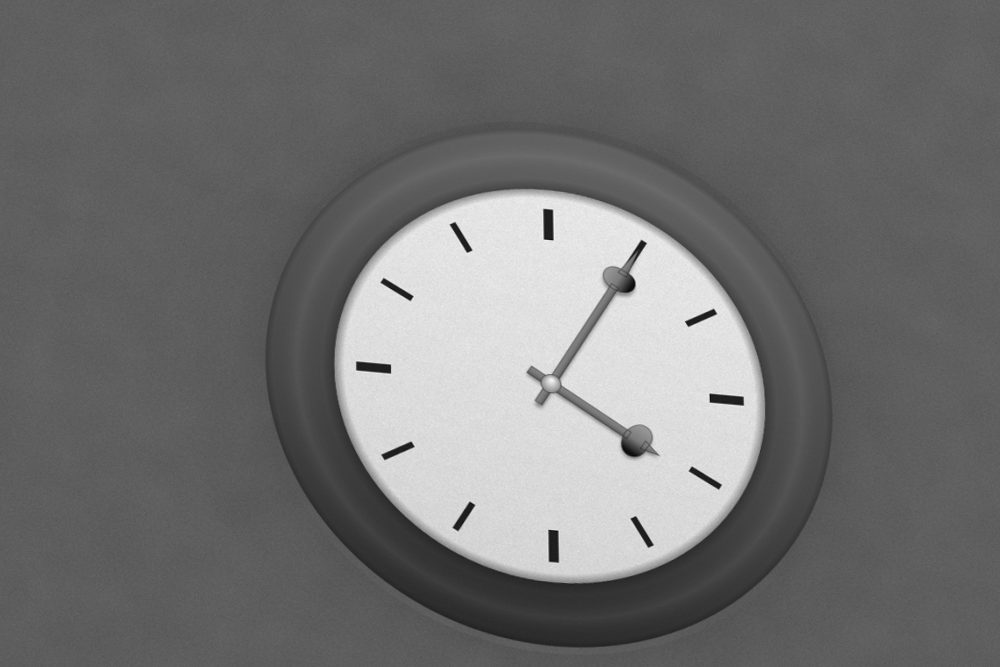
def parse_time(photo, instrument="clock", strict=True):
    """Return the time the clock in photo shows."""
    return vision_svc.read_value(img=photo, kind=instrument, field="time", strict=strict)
4:05
